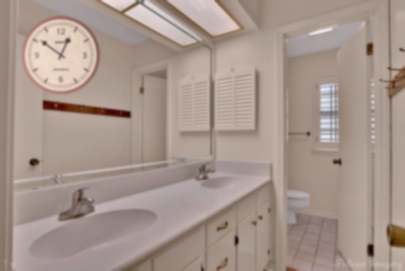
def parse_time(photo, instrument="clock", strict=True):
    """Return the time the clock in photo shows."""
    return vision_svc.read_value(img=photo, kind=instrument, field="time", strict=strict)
12:51
